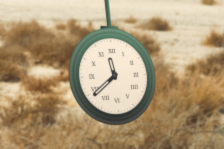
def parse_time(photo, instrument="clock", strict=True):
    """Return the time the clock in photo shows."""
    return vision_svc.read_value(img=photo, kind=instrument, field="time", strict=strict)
11:39
